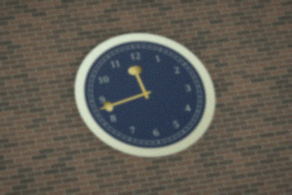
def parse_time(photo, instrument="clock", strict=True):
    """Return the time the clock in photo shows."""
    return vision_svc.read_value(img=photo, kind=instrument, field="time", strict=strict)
11:43
